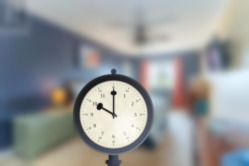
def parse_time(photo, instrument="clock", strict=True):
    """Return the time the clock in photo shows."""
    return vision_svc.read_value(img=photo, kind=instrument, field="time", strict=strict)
10:00
